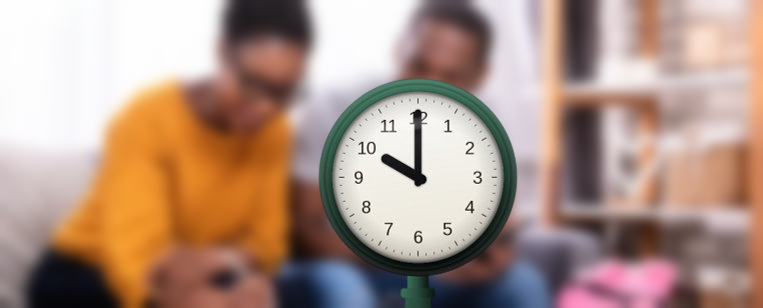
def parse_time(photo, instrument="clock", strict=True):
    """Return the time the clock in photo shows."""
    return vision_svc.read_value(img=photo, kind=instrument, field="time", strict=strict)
10:00
